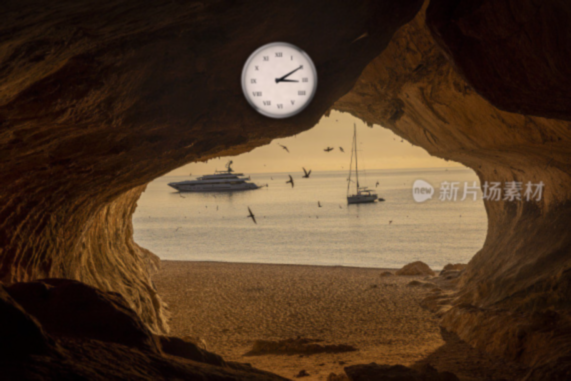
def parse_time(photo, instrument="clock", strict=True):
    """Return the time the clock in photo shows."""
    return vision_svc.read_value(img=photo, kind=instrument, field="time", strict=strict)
3:10
